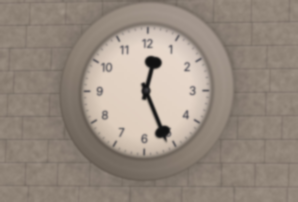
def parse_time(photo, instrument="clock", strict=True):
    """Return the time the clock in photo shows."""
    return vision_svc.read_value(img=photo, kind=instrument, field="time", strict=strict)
12:26
